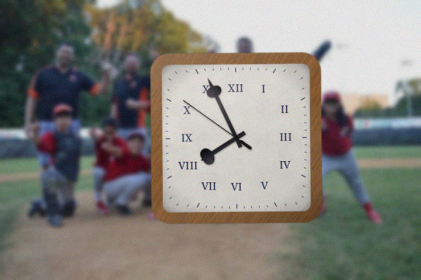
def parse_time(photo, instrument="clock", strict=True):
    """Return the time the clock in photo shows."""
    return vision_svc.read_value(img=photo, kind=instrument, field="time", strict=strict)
7:55:51
